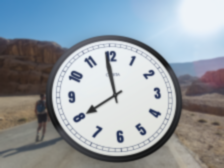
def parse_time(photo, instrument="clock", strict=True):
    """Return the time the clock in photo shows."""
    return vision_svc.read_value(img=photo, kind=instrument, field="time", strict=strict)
7:59
